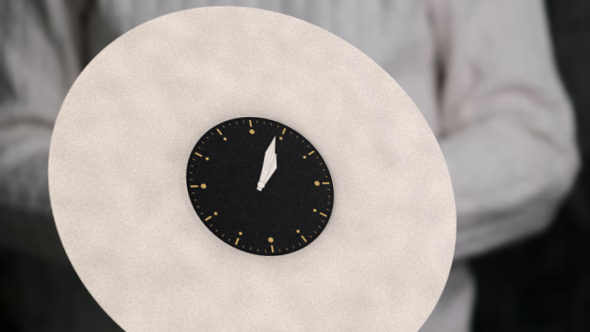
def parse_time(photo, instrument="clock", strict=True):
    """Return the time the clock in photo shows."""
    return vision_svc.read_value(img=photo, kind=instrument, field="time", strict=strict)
1:04
